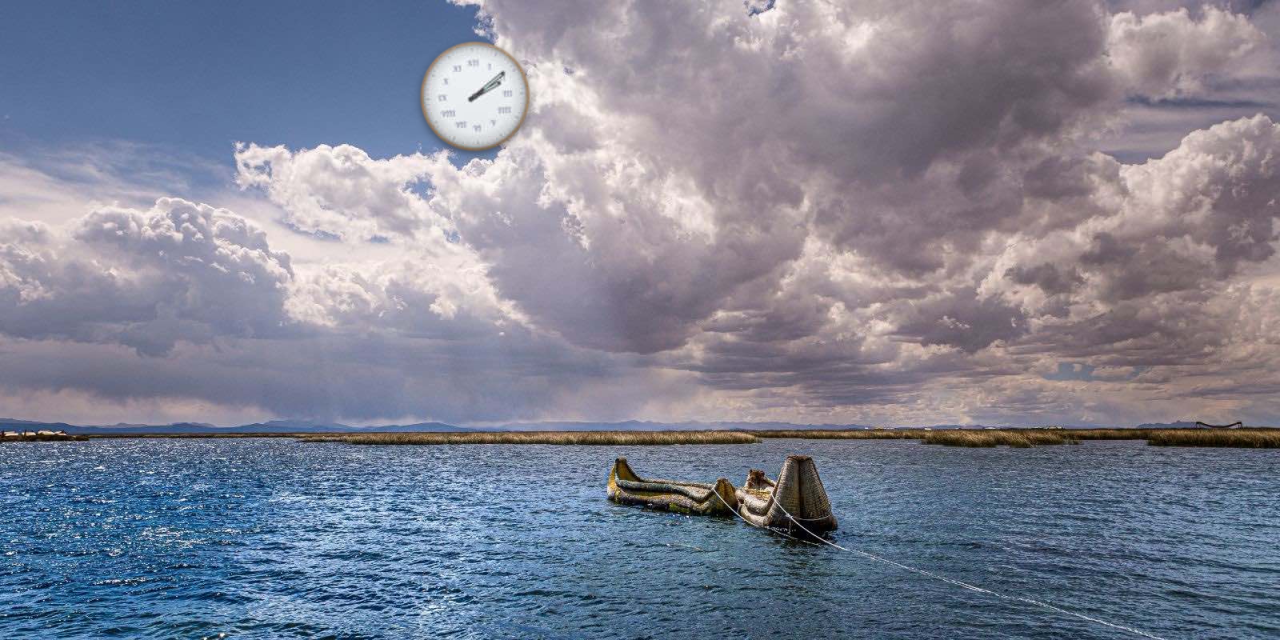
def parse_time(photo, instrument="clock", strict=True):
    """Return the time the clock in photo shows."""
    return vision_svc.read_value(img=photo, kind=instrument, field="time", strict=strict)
2:09
